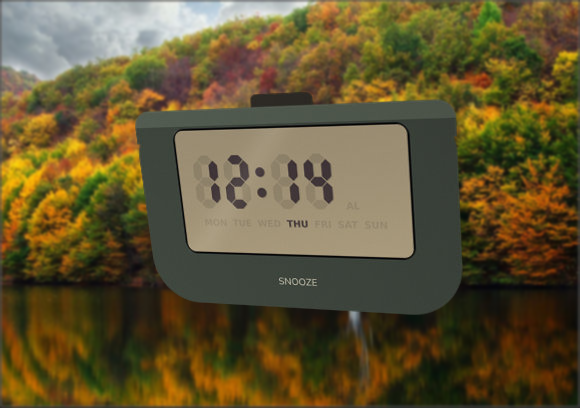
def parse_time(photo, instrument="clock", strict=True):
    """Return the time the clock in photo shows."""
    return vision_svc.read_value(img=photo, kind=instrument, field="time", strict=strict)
12:14
